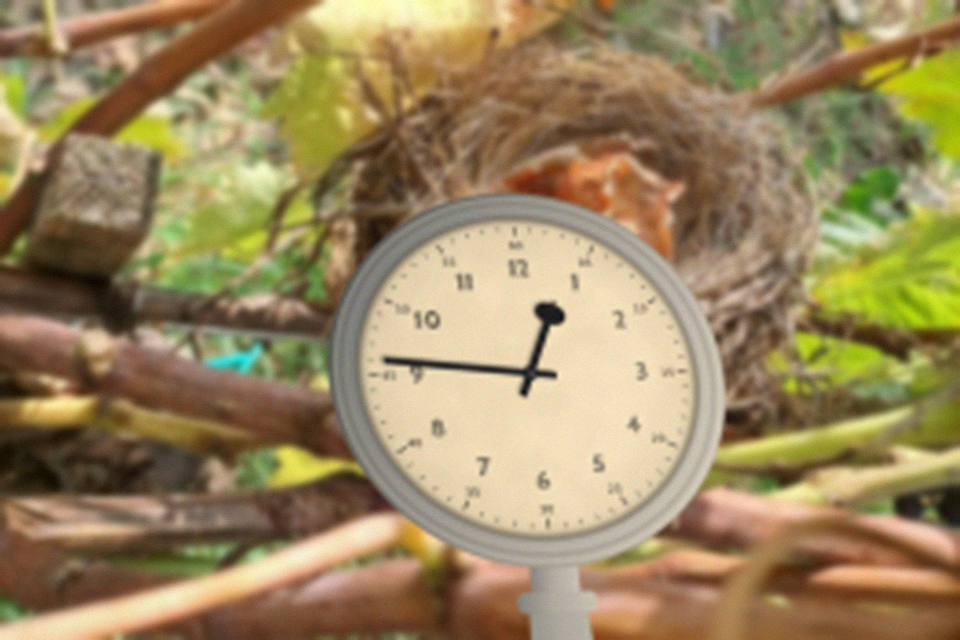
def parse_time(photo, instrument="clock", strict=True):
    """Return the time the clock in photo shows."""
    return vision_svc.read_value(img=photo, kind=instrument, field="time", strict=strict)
12:46
